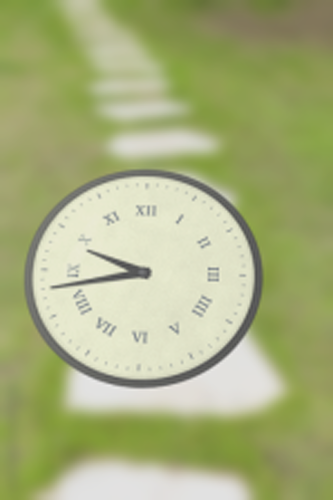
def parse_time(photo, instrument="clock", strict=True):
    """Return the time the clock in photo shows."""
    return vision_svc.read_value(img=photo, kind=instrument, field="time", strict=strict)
9:43
